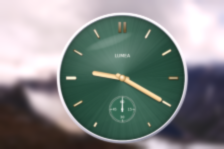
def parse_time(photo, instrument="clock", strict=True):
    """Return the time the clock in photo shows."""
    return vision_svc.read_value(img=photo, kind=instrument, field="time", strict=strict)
9:20
